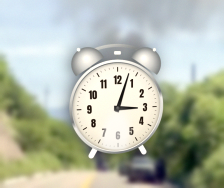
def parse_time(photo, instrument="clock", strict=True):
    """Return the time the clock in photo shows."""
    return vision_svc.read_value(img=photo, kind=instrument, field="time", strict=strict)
3:03
